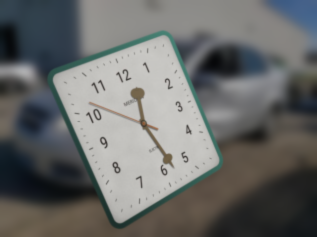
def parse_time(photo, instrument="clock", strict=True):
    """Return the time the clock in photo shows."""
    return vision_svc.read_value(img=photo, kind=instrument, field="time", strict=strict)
12:27:52
